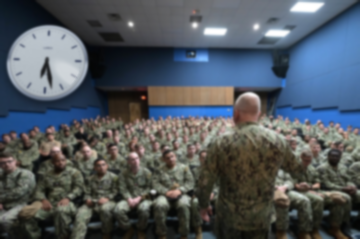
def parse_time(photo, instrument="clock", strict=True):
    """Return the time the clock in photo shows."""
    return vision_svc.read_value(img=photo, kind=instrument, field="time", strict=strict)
6:28
